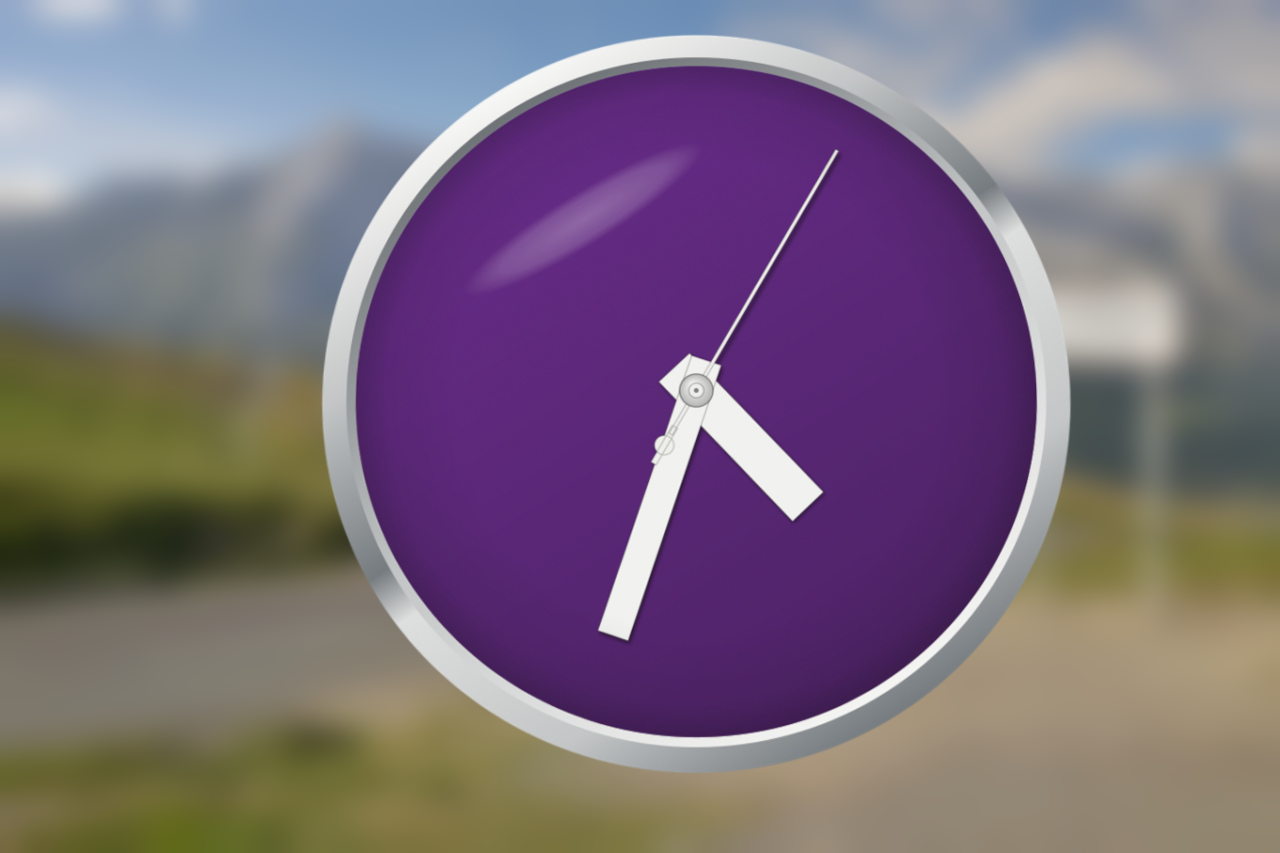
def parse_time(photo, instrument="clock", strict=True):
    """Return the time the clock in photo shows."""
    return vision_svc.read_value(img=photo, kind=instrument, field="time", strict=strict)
4:33:05
